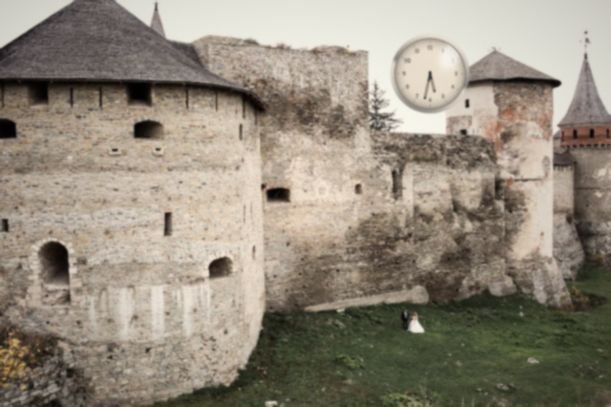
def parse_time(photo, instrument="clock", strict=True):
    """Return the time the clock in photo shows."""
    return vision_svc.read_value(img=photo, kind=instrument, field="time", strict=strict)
5:32
